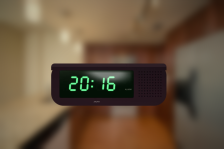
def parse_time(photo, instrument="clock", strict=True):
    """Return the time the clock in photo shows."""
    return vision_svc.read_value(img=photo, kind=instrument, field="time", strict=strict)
20:16
